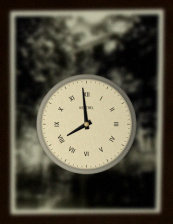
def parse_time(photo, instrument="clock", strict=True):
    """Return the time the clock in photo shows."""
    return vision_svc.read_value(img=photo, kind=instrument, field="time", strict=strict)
7:59
